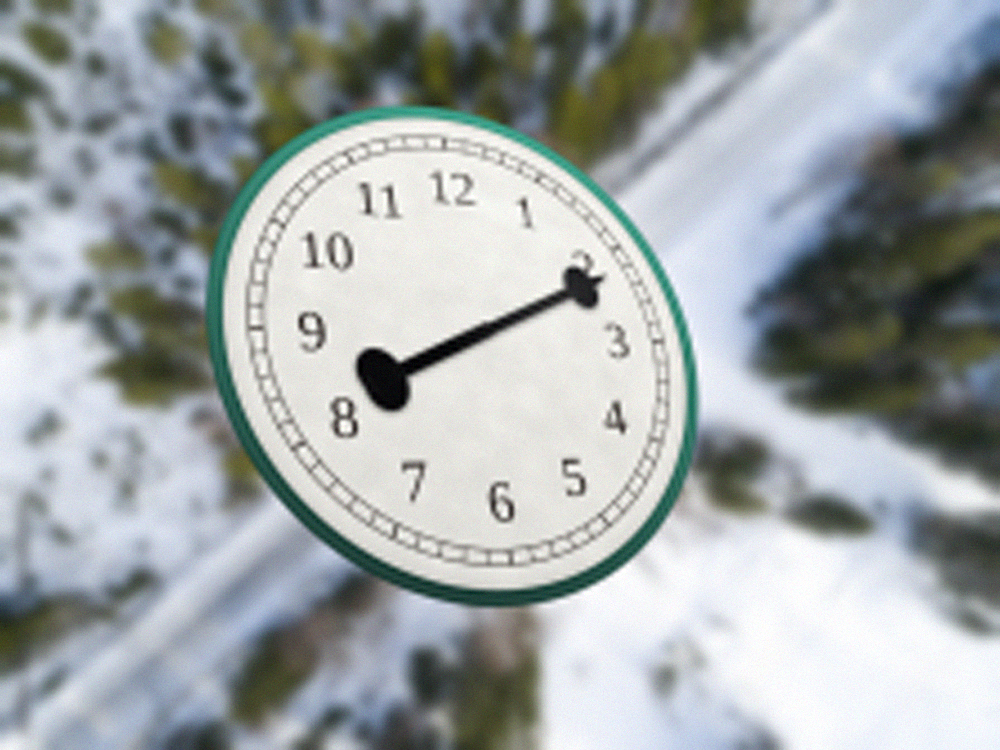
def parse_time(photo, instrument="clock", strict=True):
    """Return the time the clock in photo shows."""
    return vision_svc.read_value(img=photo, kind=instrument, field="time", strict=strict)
8:11
